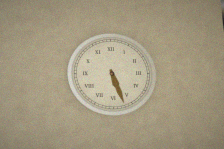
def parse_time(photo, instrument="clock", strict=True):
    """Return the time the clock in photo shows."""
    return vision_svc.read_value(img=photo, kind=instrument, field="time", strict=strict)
5:27
